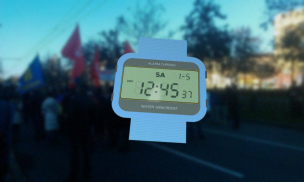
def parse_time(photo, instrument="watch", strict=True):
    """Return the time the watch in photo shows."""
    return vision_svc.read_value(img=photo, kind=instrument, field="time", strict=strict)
12:45:37
